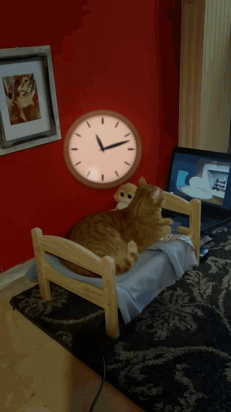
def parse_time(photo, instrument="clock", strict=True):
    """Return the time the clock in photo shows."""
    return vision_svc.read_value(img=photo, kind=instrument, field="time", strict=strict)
11:12
